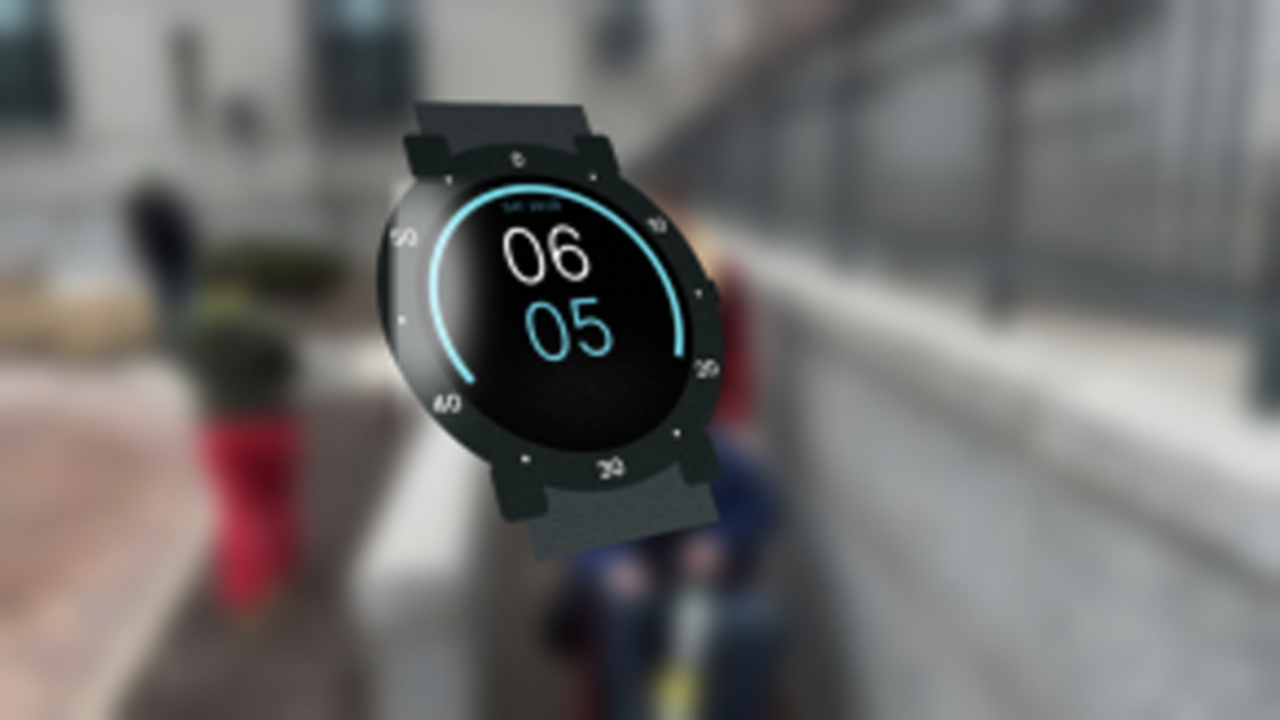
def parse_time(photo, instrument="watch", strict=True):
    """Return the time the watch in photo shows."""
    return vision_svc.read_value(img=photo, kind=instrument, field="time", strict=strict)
6:05
